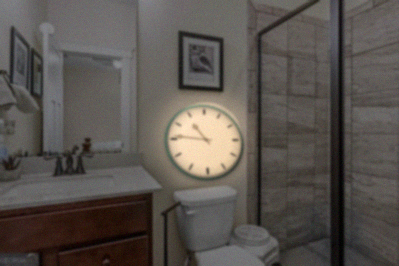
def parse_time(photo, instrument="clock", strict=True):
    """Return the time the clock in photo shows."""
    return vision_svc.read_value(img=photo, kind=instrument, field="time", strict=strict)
10:46
